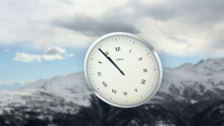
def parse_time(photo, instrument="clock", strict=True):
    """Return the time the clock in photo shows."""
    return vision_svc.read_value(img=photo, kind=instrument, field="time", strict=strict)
10:54
